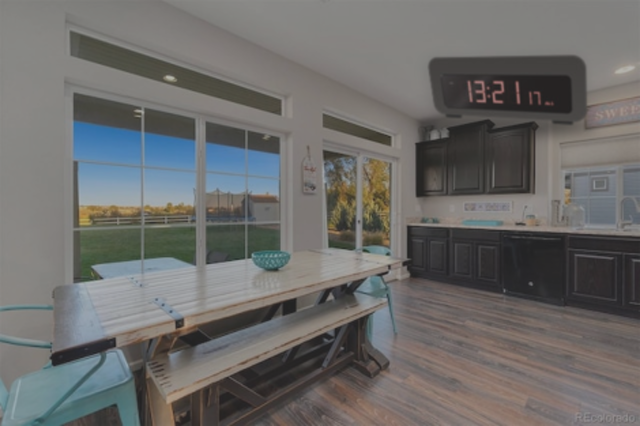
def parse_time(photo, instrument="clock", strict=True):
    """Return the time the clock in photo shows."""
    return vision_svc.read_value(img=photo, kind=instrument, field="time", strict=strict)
13:21:17
